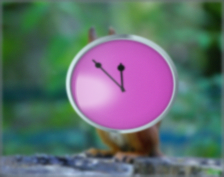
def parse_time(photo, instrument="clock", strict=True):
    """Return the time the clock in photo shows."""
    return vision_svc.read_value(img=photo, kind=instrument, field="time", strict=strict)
11:53
